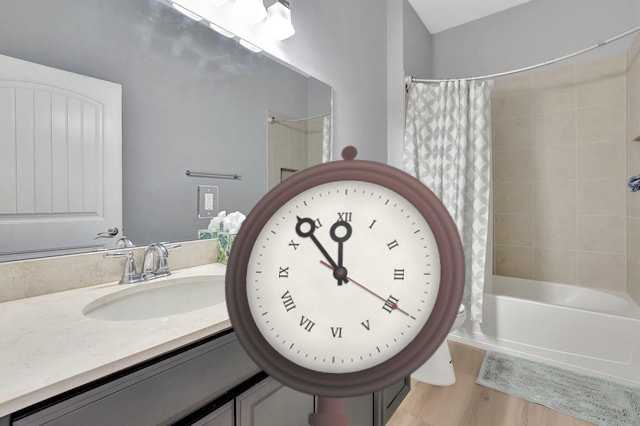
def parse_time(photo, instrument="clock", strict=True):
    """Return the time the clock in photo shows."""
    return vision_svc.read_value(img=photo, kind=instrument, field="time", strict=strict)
11:53:20
